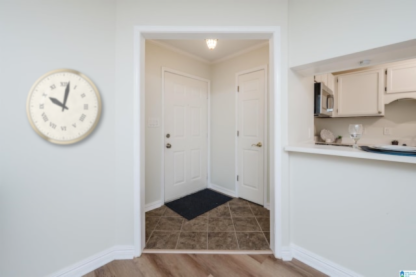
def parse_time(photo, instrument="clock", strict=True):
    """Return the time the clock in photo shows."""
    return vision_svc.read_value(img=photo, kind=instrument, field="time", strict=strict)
10:02
